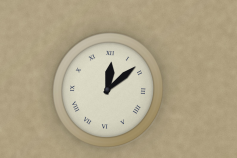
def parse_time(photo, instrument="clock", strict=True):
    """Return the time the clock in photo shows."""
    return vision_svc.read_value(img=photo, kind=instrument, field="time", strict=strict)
12:08
